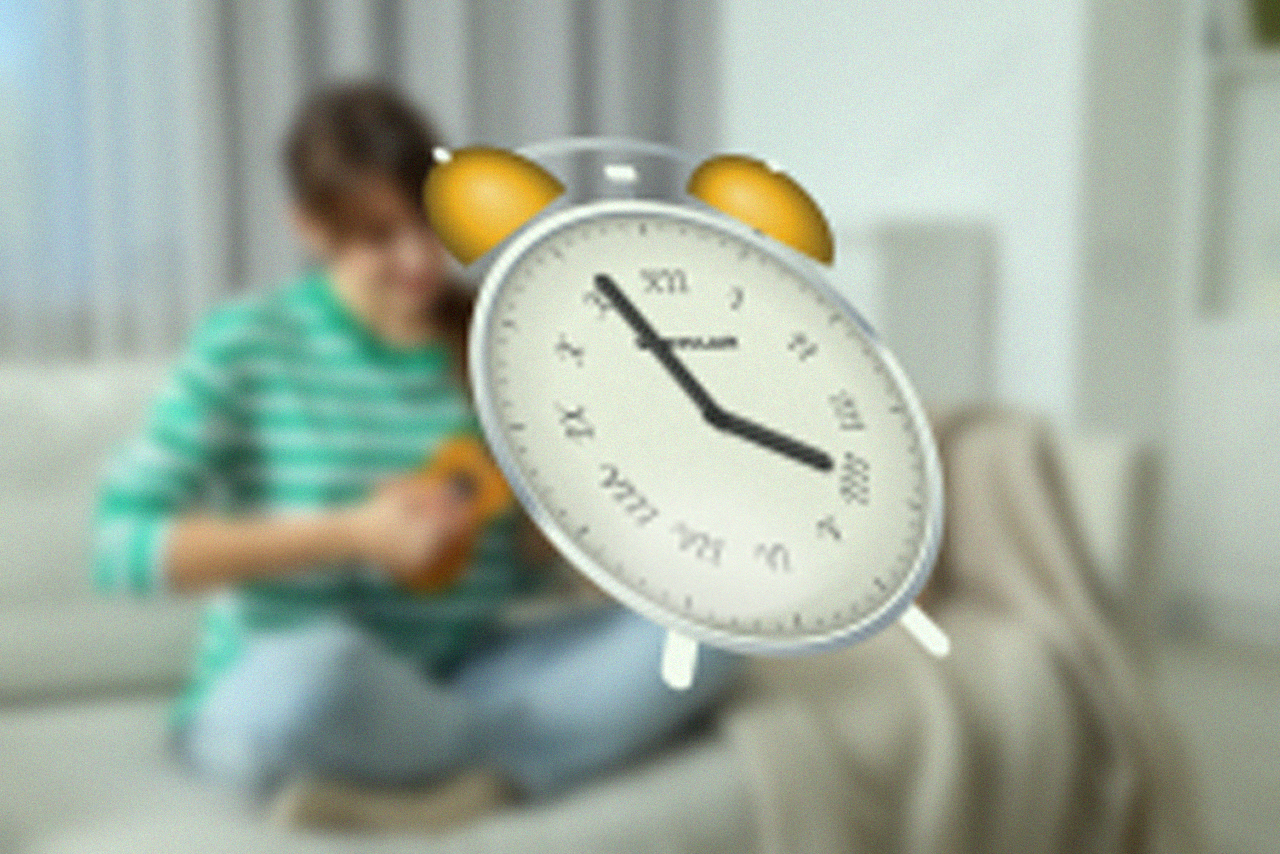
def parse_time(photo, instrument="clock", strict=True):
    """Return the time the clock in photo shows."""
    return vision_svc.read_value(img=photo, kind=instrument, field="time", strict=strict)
3:56
